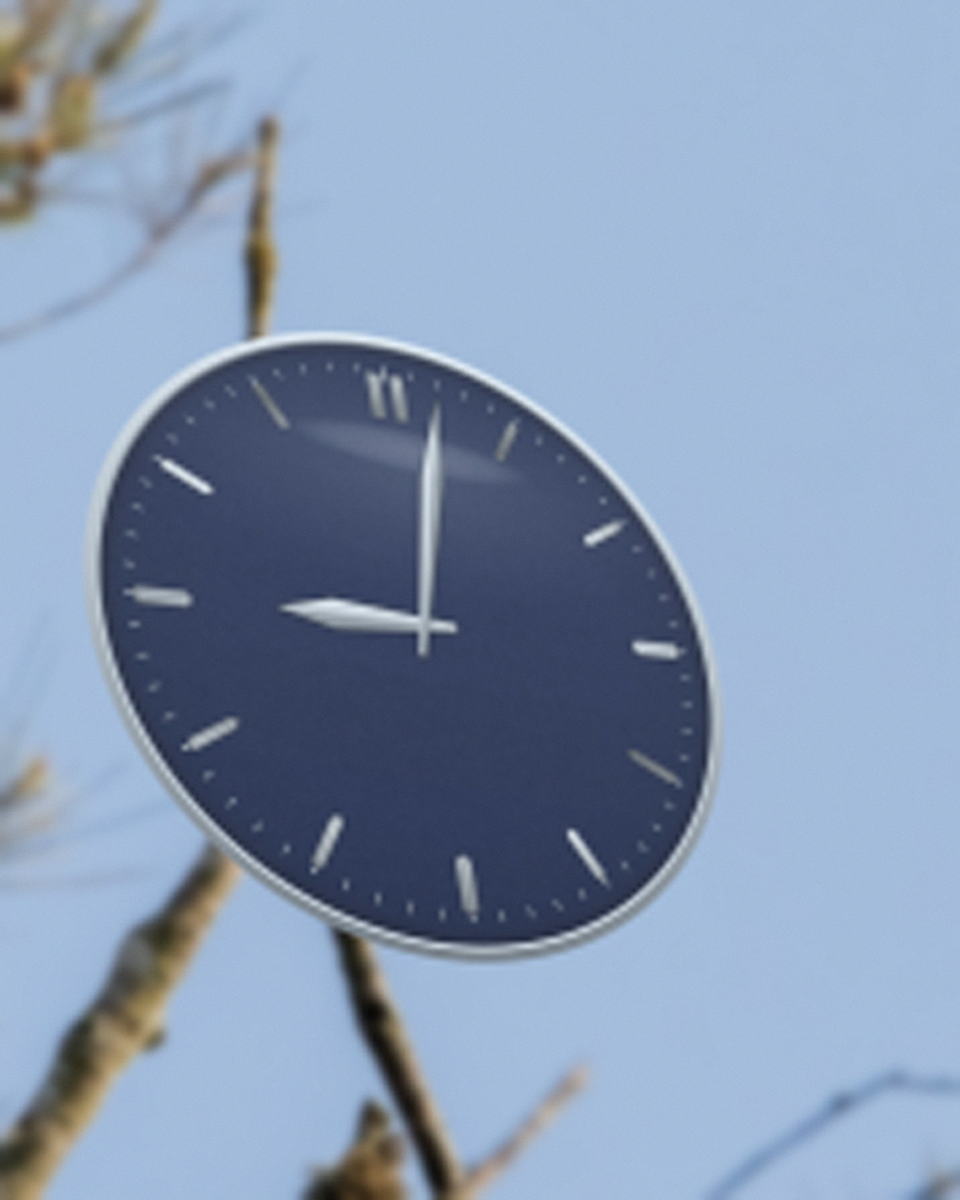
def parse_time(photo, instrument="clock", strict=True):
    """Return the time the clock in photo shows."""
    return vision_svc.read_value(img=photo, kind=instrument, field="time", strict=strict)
9:02
